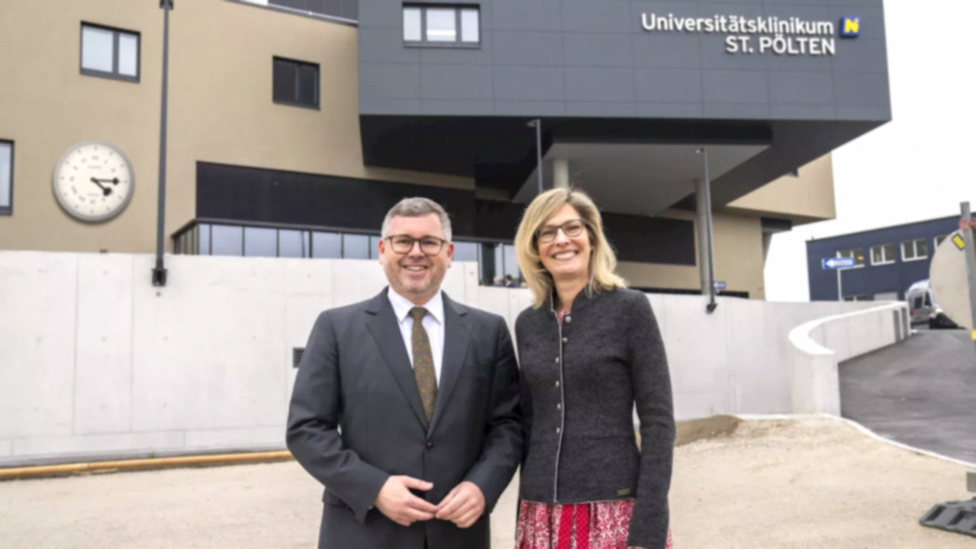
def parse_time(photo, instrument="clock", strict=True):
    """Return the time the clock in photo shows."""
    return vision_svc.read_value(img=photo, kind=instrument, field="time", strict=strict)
4:15
